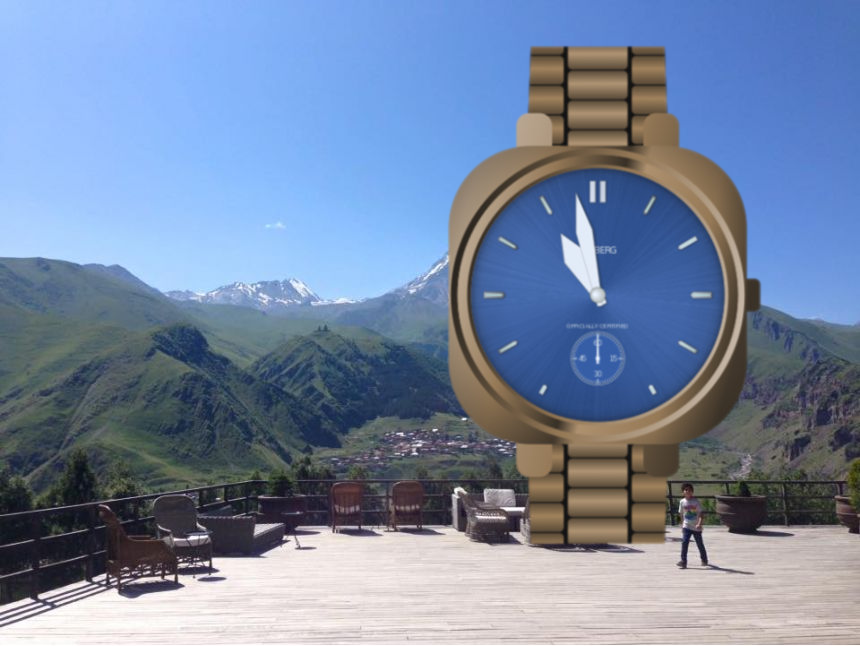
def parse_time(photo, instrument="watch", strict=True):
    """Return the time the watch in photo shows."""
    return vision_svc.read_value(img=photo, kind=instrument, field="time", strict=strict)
10:58
